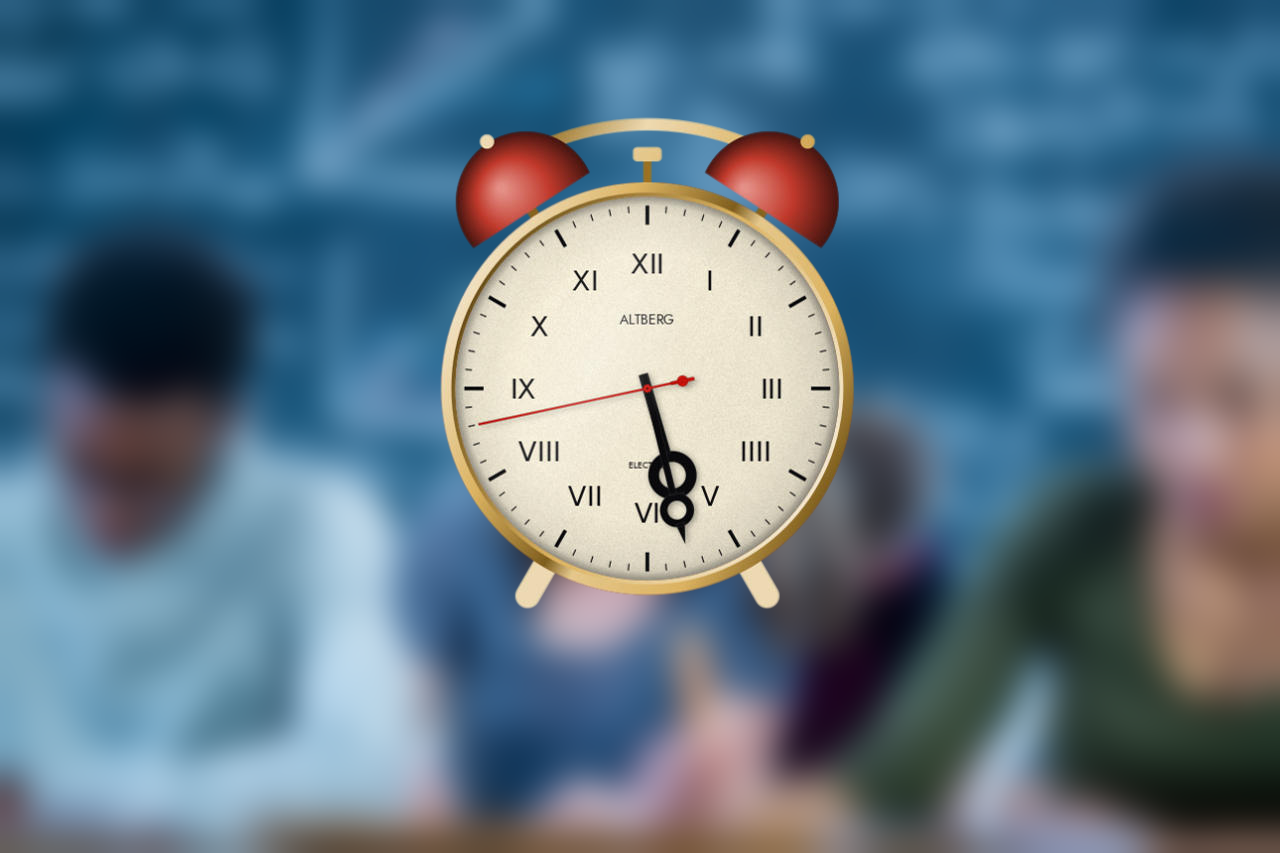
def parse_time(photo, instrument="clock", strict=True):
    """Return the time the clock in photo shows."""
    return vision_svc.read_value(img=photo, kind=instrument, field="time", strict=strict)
5:27:43
